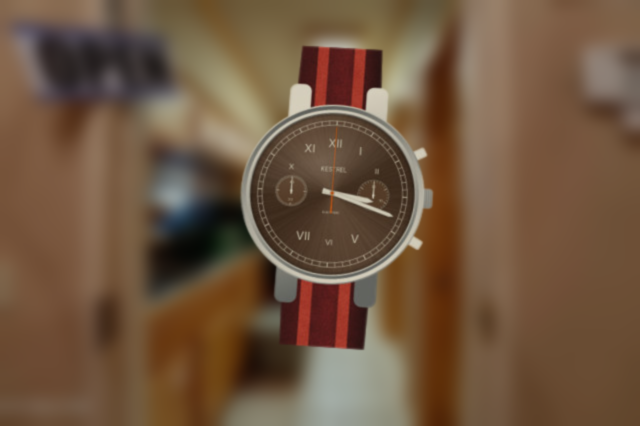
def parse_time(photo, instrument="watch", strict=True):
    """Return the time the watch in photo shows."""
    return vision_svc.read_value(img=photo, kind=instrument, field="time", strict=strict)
3:18
